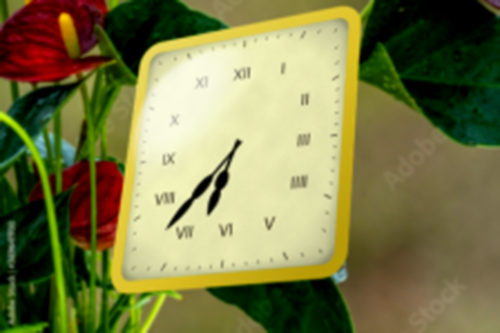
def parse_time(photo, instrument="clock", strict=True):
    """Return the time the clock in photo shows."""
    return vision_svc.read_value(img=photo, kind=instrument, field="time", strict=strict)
6:37
